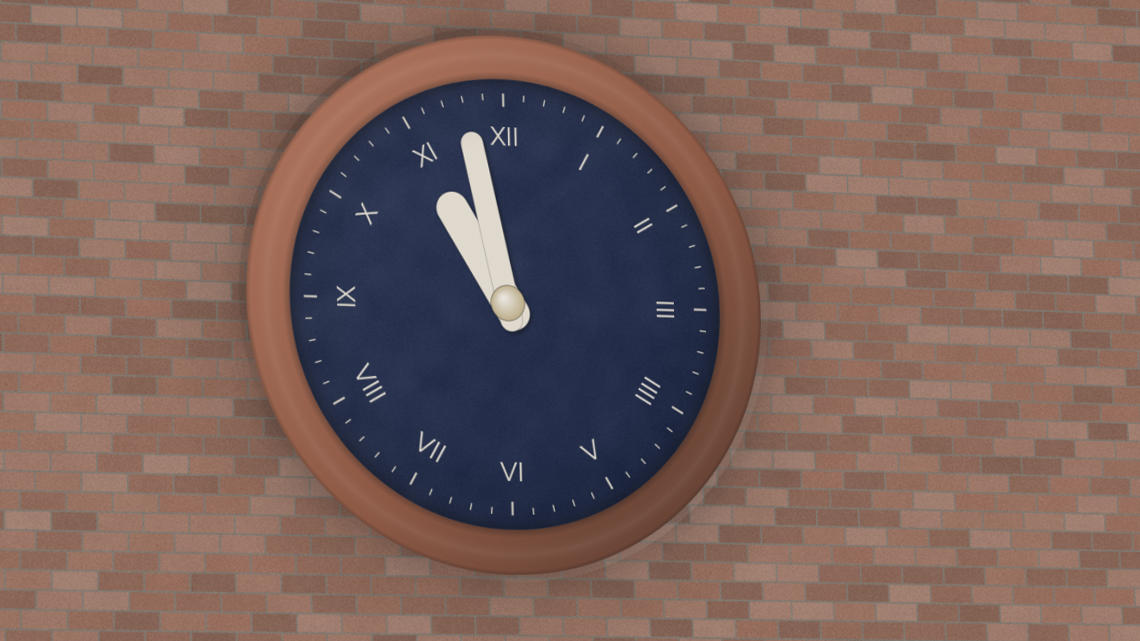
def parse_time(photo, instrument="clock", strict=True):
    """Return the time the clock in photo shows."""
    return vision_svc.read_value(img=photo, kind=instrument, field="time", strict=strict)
10:58
